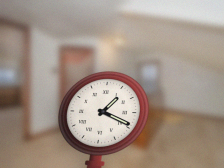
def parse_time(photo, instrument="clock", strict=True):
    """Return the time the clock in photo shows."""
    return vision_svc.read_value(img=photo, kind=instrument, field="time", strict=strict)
1:19
